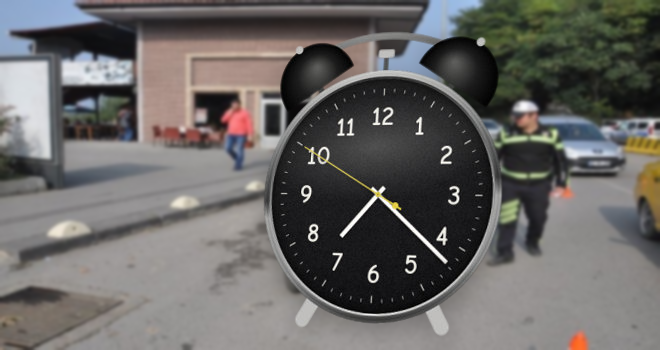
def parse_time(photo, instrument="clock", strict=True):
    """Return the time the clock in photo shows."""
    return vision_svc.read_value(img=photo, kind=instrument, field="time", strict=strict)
7:21:50
